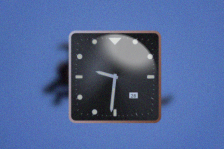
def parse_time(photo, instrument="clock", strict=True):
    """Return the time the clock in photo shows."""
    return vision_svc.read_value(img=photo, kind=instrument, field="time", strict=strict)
9:31
